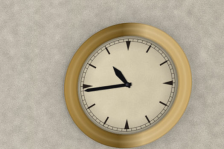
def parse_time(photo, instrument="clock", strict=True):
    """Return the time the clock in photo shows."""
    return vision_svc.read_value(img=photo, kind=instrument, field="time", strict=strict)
10:44
